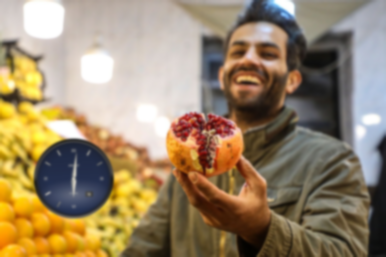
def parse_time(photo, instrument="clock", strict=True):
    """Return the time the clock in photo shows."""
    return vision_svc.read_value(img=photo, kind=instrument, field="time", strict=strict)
6:01
